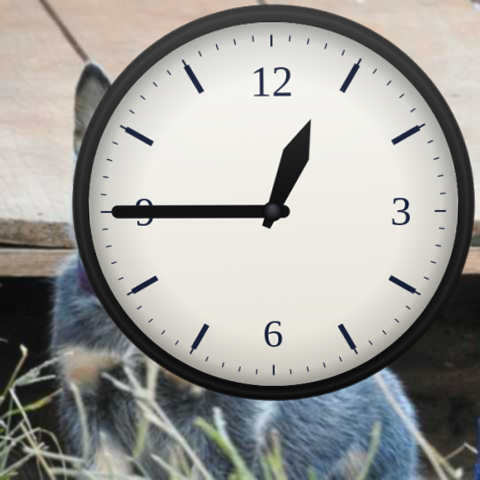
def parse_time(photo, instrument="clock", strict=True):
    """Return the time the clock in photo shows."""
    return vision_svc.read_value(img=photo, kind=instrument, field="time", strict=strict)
12:45
